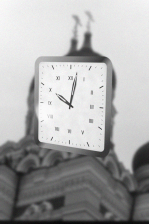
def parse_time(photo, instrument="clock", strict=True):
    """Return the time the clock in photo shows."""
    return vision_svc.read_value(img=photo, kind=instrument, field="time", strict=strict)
10:02
